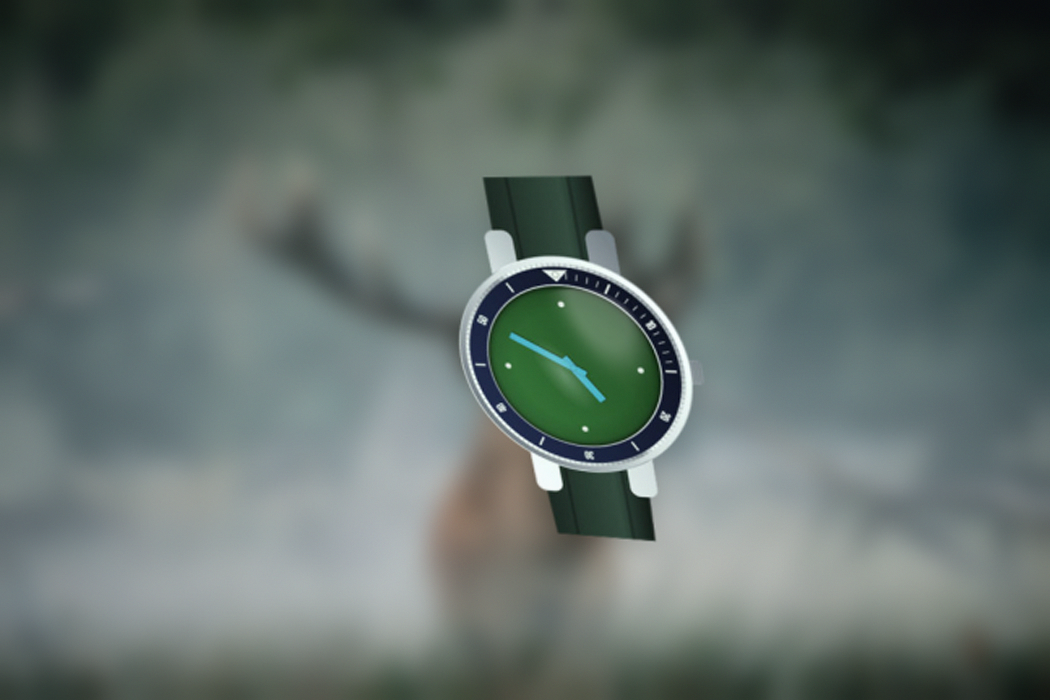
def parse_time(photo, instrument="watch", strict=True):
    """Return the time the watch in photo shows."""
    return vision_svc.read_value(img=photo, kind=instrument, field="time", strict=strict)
4:50
